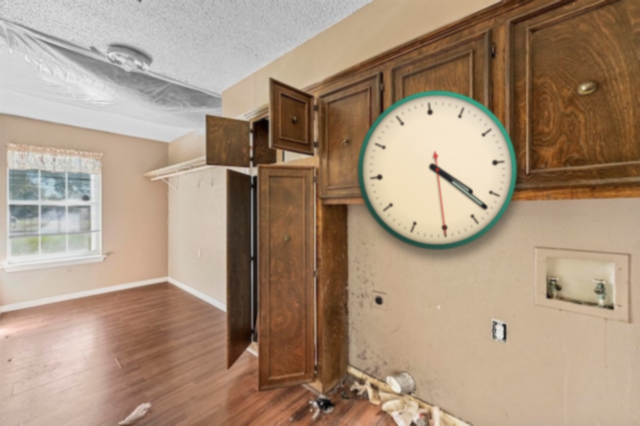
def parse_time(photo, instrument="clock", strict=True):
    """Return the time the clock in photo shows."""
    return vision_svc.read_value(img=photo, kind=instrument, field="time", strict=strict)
4:22:30
